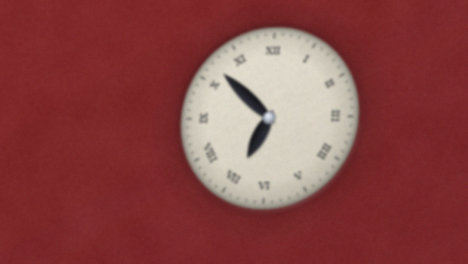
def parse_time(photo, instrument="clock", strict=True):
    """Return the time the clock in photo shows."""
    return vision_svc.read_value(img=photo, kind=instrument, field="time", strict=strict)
6:52
